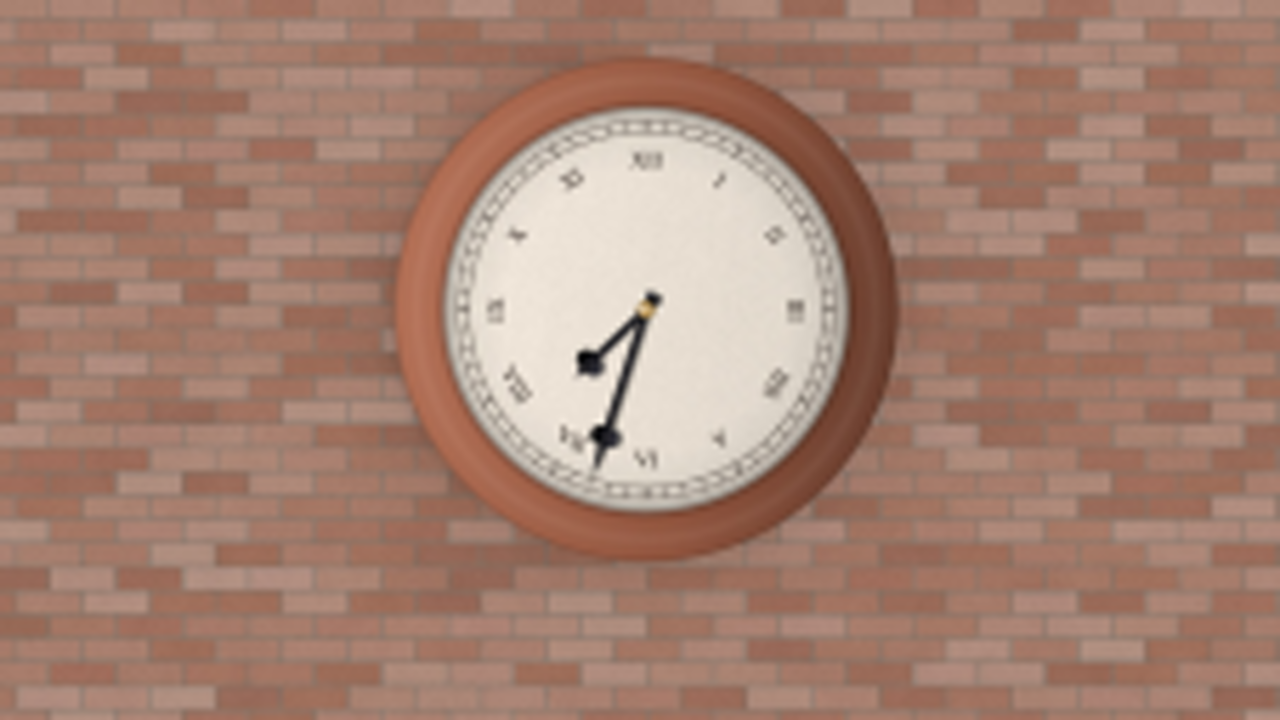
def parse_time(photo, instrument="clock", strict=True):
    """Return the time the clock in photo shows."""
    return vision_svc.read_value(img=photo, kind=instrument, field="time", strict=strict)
7:33
